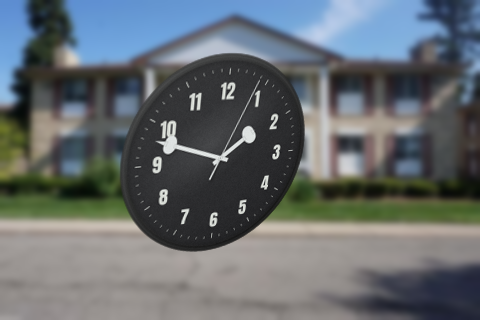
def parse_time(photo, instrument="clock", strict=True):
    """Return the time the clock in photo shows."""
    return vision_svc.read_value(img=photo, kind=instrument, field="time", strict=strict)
1:48:04
